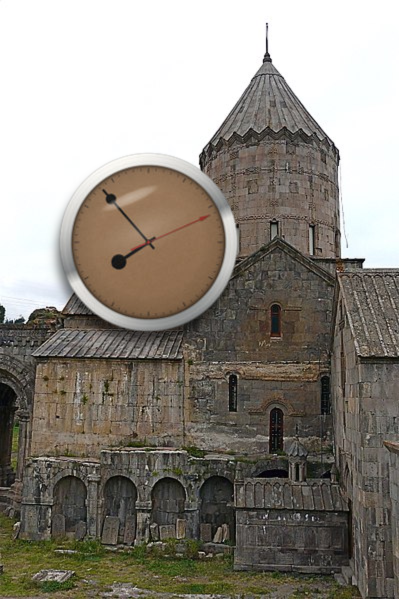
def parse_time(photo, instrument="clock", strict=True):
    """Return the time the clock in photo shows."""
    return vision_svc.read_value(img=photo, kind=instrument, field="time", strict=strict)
7:53:11
